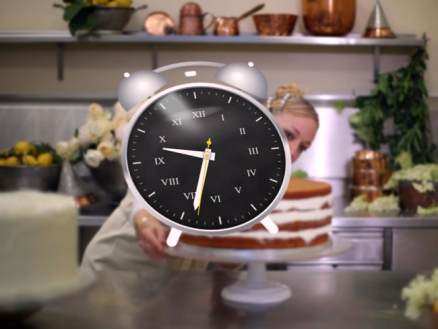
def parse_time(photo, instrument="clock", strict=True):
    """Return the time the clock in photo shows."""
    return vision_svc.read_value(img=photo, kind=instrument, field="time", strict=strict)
9:33:33
